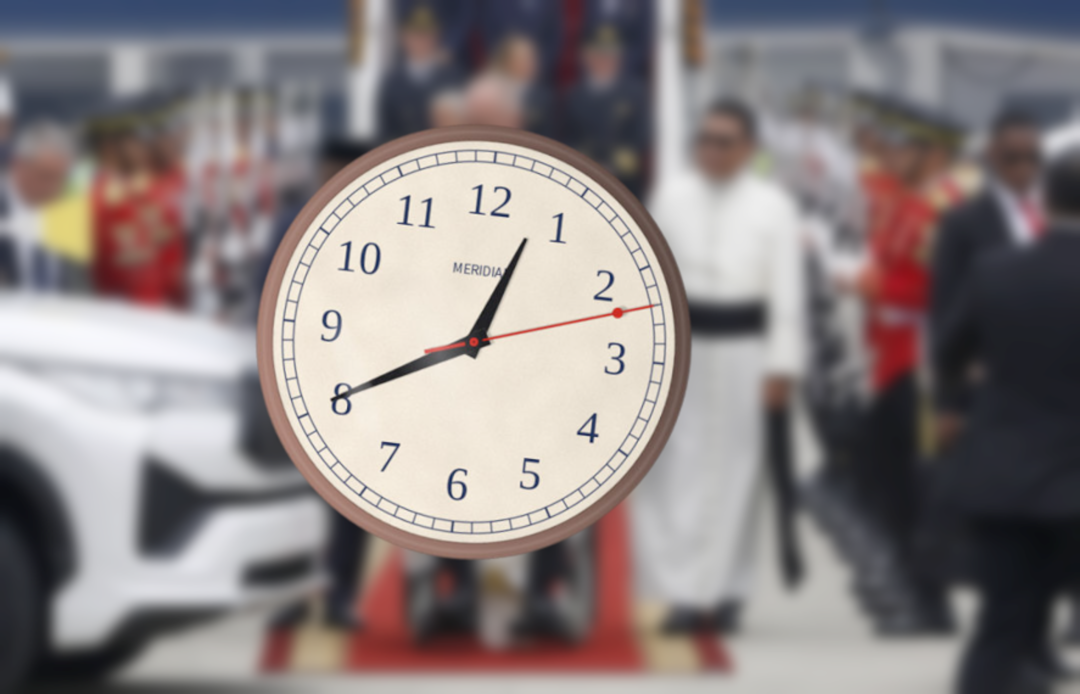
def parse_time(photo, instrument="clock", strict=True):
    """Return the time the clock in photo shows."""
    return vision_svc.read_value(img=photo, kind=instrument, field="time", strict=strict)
12:40:12
